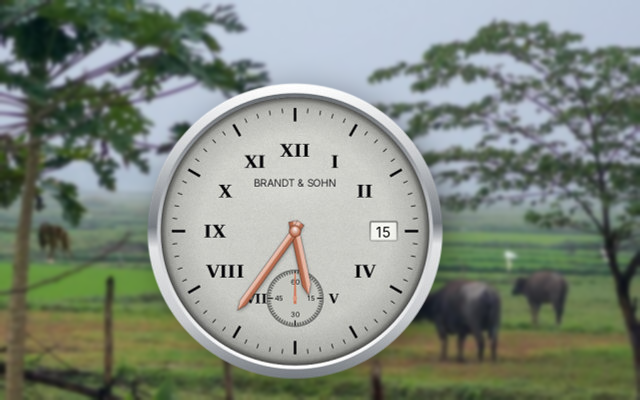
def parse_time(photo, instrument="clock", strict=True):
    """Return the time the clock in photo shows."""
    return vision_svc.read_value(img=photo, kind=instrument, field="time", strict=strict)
5:36
